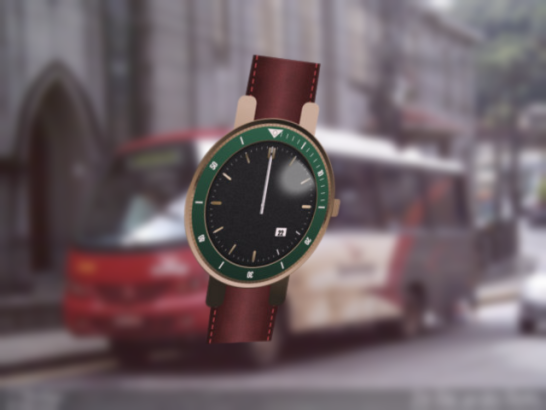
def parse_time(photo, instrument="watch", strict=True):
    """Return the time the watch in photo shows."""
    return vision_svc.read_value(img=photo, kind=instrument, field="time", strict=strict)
12:00
